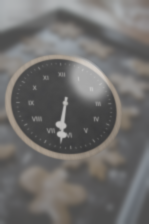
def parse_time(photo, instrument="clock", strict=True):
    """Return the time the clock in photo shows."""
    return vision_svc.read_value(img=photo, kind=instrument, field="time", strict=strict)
6:32
